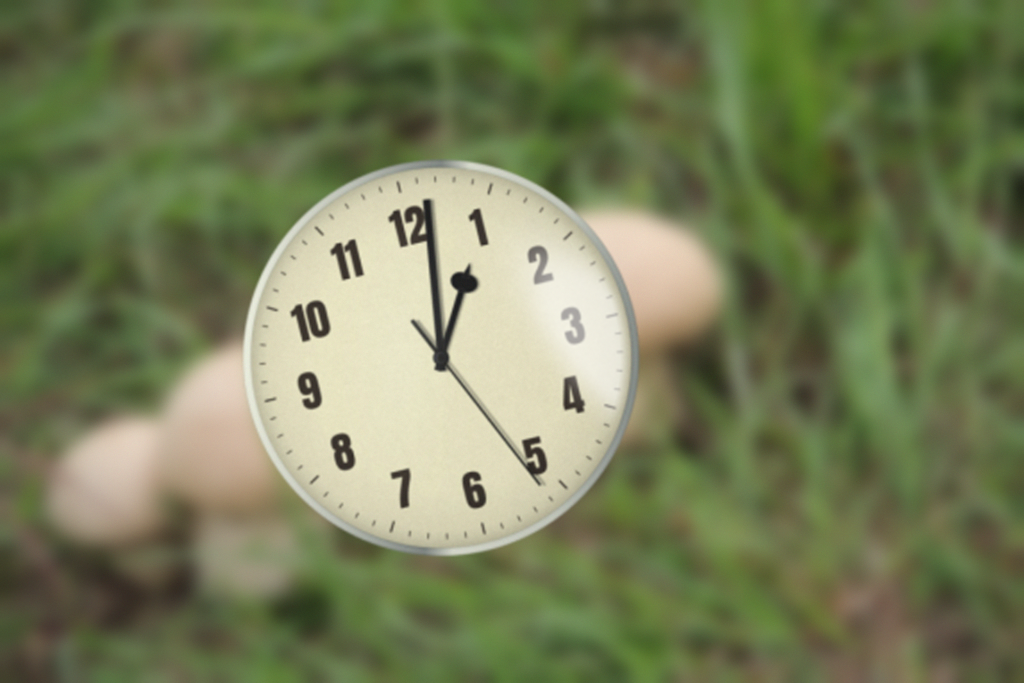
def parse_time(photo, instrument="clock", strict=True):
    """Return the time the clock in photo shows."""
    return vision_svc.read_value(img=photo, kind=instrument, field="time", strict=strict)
1:01:26
